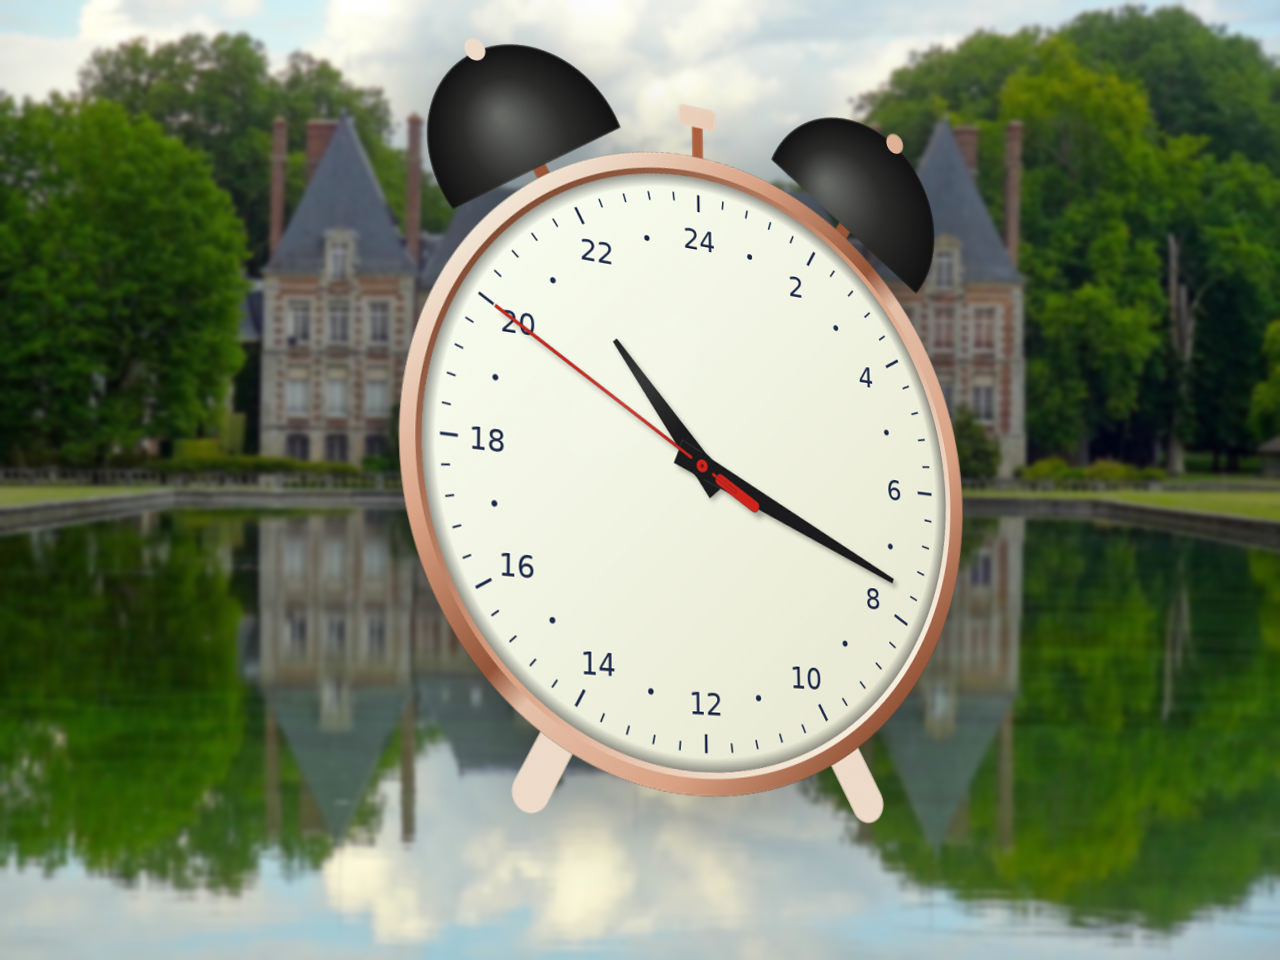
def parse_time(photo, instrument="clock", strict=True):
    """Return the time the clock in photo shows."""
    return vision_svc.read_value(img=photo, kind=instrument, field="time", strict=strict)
21:18:50
